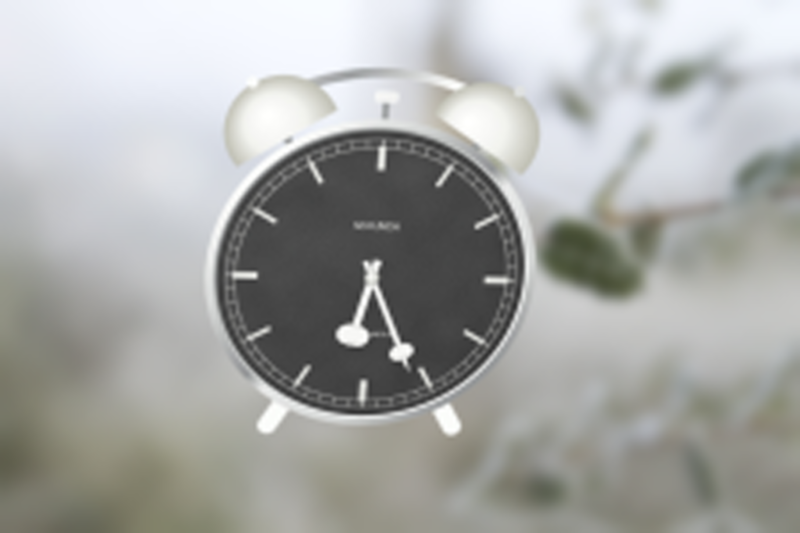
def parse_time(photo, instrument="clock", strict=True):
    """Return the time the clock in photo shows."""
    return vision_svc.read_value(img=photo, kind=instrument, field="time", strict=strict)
6:26
